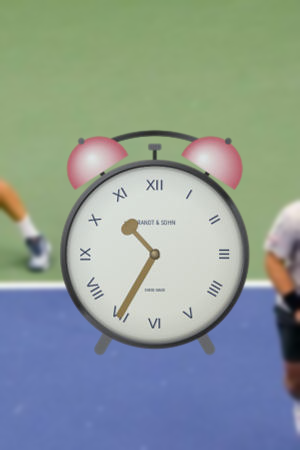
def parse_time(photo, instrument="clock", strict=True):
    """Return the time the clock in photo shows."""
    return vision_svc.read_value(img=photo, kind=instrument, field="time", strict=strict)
10:35
